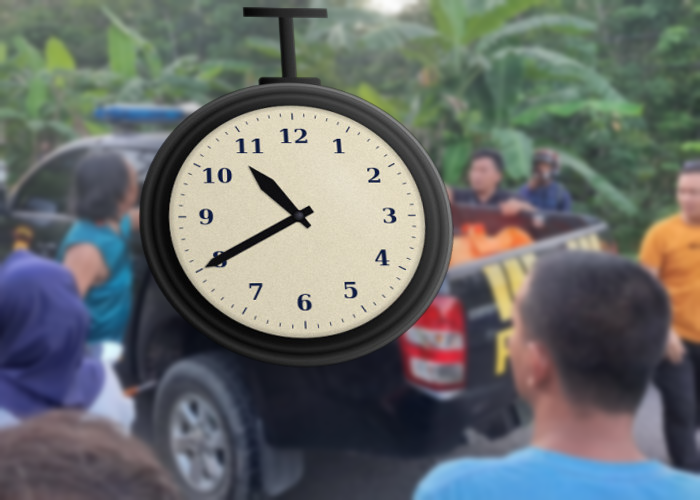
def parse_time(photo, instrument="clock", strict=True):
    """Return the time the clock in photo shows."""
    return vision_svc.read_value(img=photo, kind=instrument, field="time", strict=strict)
10:40
